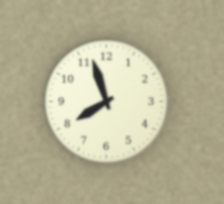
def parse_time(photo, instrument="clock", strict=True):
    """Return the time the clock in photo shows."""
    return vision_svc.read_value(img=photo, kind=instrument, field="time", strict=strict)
7:57
